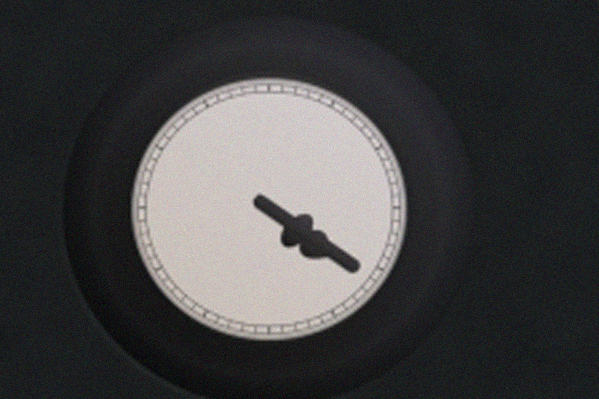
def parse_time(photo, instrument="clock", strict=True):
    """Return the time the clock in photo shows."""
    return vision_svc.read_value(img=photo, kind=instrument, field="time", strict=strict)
4:21
